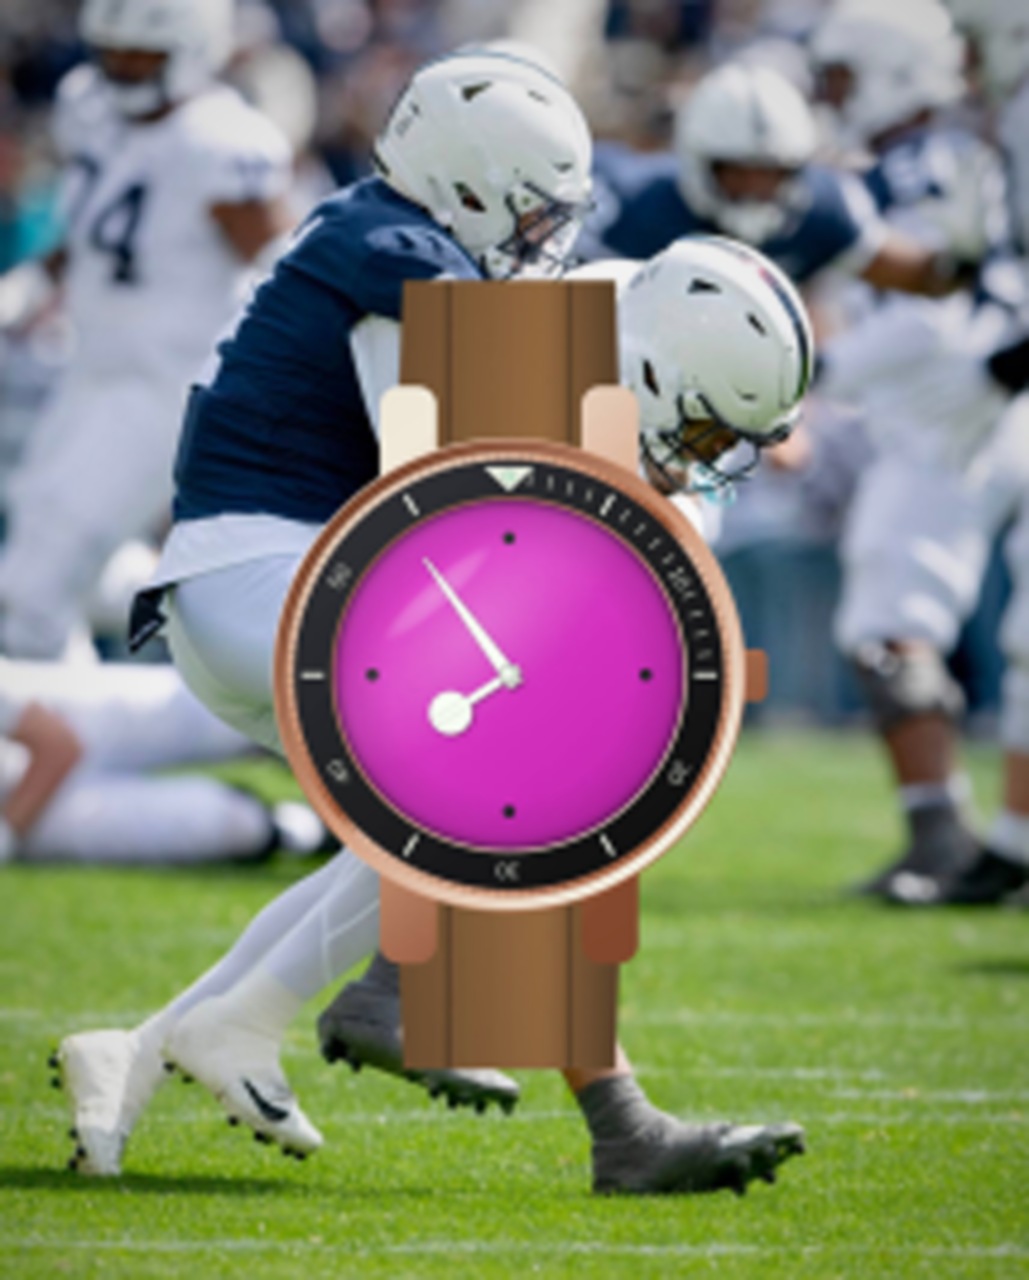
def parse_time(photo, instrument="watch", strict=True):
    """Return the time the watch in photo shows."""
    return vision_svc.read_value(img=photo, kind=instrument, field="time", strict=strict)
7:54
